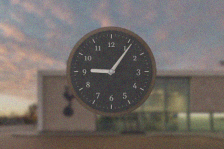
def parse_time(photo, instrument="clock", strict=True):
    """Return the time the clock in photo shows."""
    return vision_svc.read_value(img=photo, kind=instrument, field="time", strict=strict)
9:06
